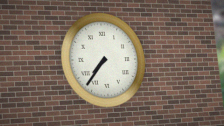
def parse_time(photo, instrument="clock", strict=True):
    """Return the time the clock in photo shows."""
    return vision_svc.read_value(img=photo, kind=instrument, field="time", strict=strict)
7:37
